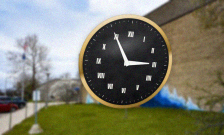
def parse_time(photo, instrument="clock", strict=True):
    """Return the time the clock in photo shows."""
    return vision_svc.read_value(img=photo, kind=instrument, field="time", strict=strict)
2:55
